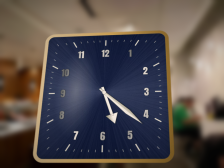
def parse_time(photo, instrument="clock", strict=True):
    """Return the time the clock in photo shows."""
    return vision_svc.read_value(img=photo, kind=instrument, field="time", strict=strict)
5:22
